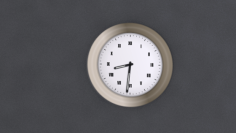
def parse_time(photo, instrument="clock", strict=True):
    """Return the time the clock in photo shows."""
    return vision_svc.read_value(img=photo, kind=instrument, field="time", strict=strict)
8:31
